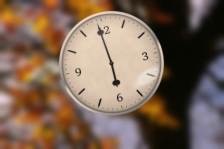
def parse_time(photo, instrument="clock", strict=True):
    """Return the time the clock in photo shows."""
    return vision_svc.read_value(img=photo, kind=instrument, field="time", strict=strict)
5:59
